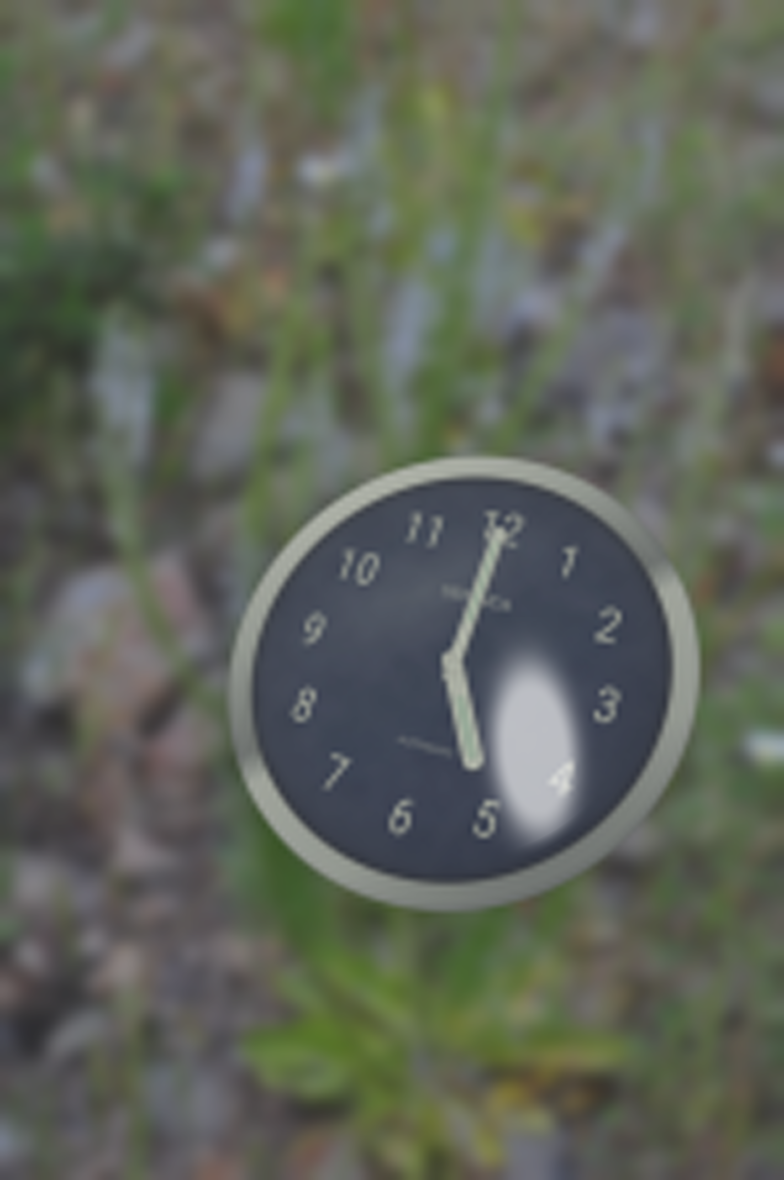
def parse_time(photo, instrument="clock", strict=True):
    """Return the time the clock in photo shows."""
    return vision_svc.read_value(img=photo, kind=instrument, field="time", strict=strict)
5:00
